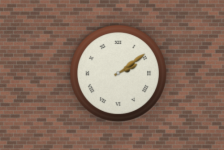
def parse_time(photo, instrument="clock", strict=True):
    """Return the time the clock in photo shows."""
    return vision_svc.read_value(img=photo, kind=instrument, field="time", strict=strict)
2:09
